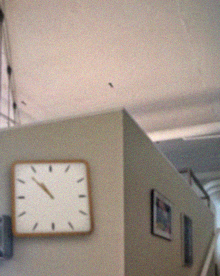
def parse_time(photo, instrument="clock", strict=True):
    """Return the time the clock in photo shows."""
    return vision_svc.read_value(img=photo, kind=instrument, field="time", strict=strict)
10:53
